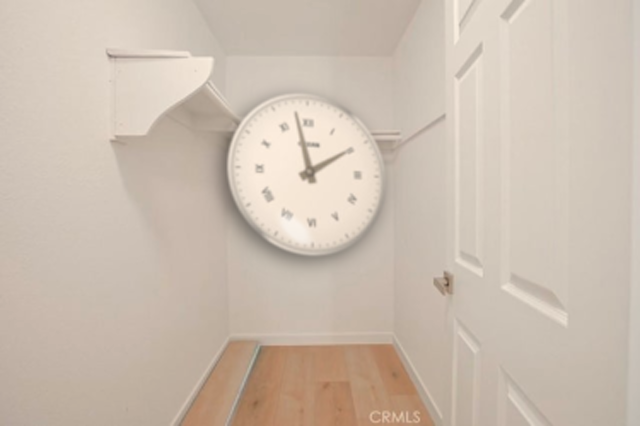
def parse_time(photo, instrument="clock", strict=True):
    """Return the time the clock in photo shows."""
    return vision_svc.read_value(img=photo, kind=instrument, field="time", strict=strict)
1:58
